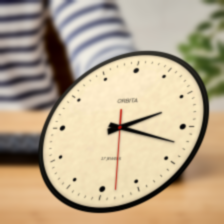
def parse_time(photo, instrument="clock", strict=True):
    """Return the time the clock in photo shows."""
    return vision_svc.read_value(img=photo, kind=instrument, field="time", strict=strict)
2:17:28
